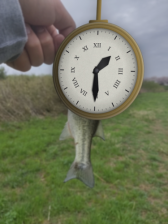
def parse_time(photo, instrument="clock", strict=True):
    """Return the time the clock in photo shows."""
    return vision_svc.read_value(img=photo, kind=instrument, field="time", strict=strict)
1:30
